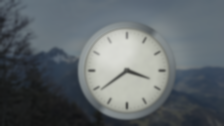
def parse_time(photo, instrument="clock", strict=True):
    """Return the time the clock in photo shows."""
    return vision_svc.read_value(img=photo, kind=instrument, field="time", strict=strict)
3:39
